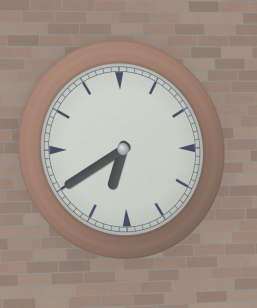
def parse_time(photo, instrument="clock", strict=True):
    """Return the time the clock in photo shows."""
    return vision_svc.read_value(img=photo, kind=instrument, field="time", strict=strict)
6:40
